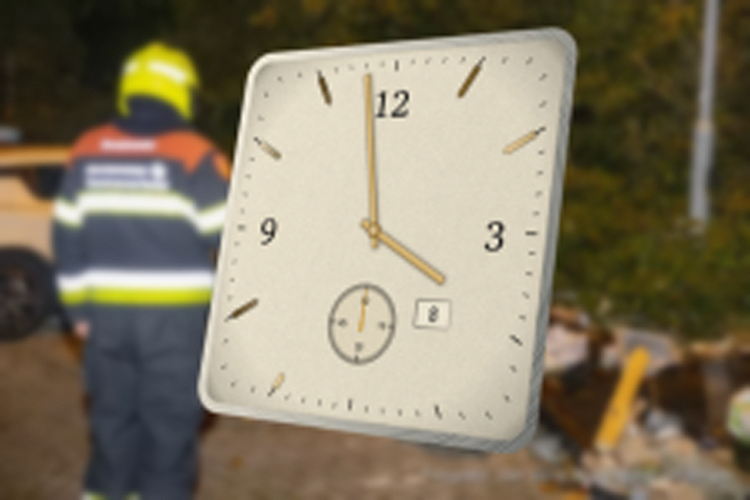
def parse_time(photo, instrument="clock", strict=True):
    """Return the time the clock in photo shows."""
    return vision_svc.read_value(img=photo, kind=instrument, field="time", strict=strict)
3:58
